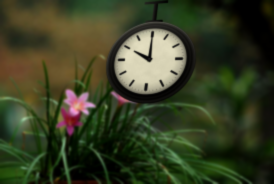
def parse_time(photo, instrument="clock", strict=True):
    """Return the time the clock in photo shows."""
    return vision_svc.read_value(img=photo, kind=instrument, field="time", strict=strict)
10:00
